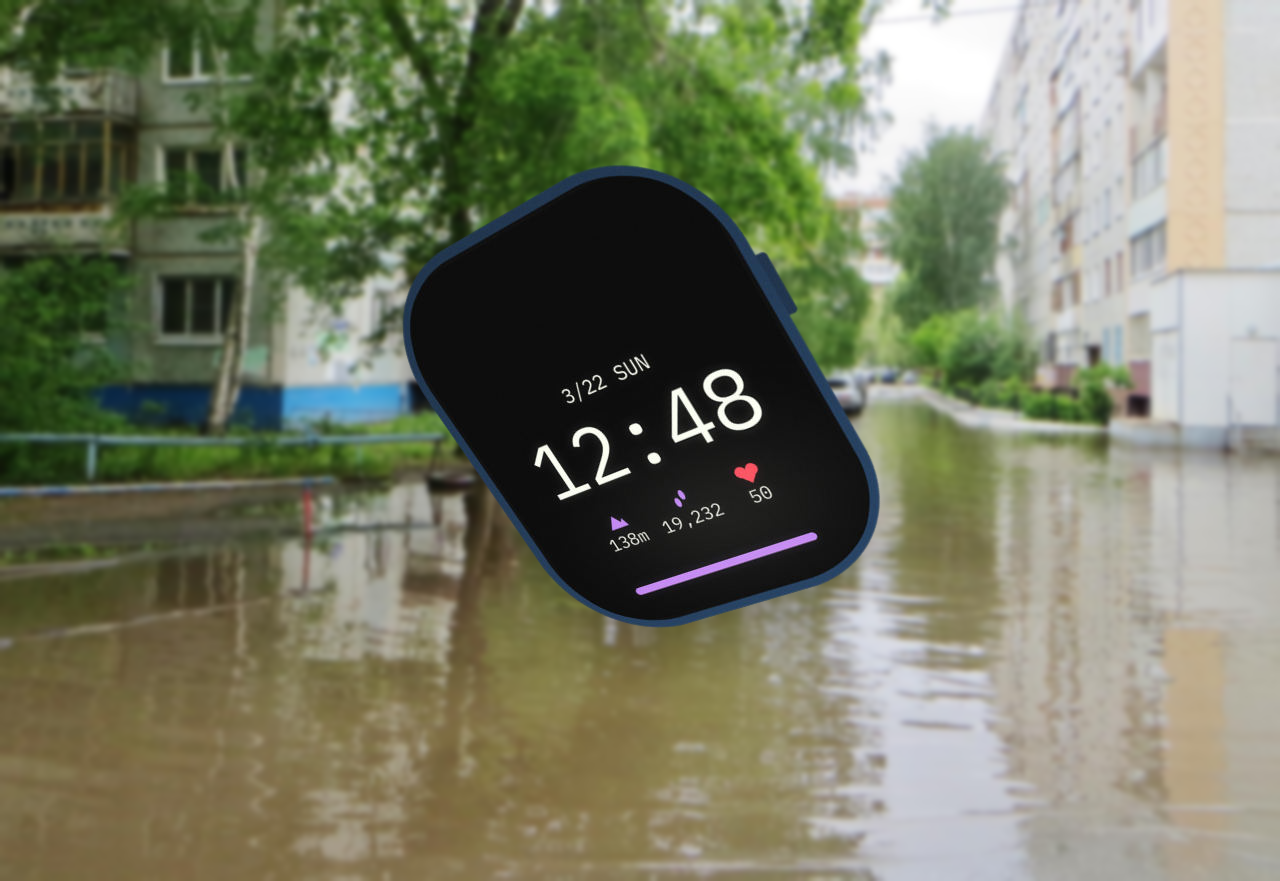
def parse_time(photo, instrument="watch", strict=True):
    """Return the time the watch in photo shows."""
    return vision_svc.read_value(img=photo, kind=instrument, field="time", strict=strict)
12:48
